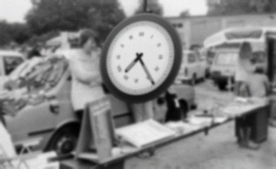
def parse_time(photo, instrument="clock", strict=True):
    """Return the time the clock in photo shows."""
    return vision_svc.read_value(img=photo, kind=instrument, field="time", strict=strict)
7:24
